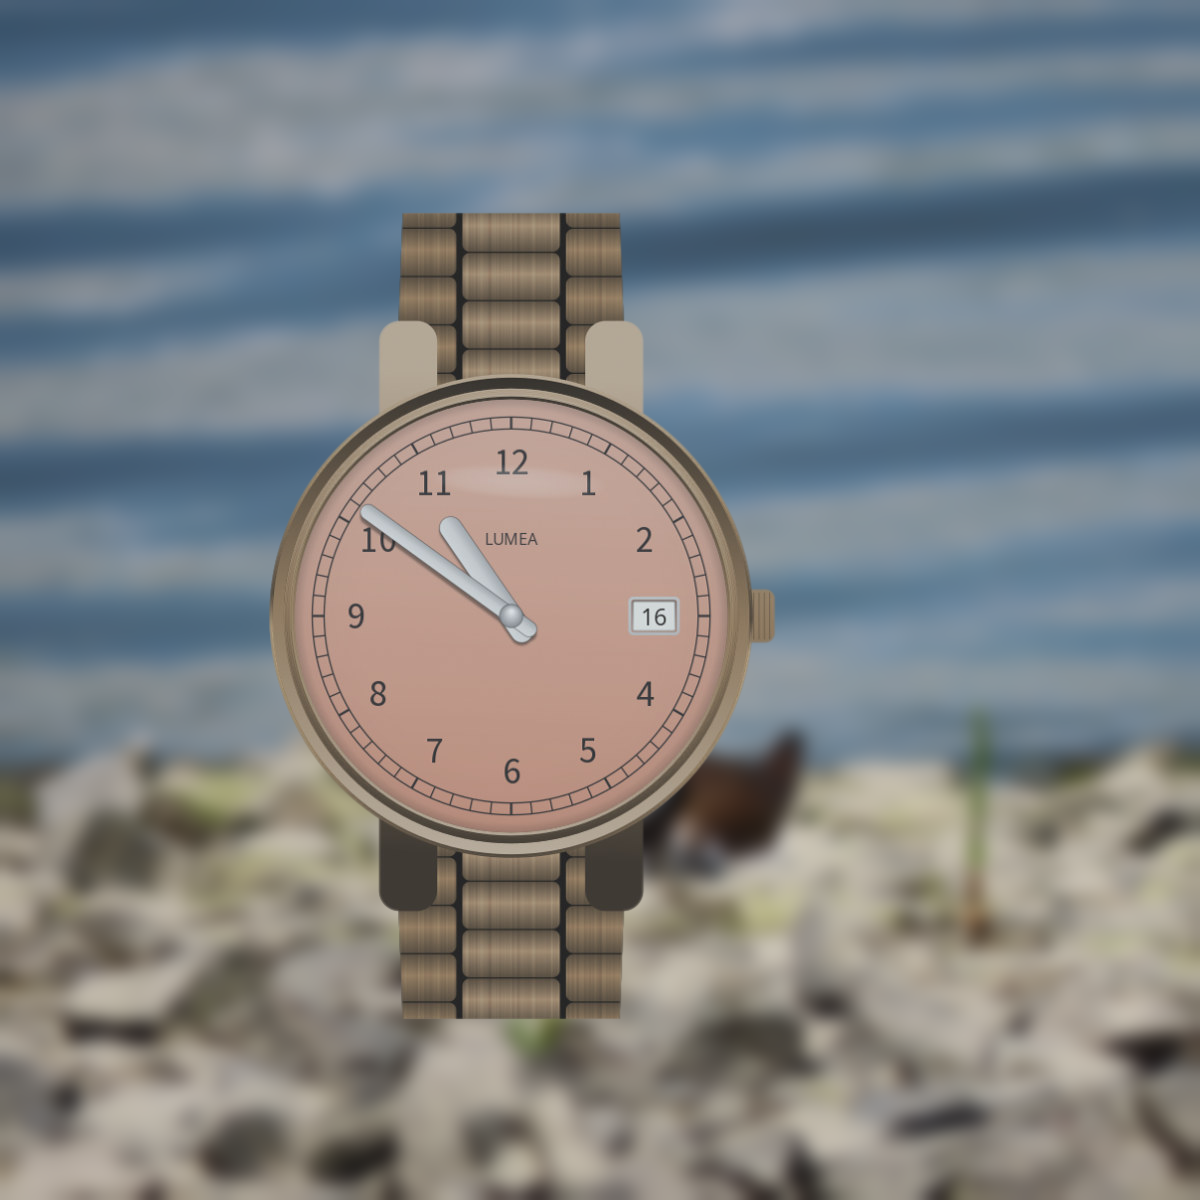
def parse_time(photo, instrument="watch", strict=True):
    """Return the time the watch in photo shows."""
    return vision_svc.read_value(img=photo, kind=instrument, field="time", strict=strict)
10:51
